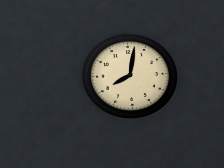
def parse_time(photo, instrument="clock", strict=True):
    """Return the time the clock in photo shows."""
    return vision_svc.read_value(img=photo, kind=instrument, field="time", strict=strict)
8:02
